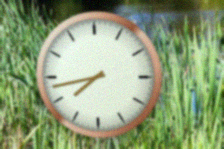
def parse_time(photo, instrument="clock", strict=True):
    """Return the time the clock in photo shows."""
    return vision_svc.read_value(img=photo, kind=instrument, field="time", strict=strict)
7:43
